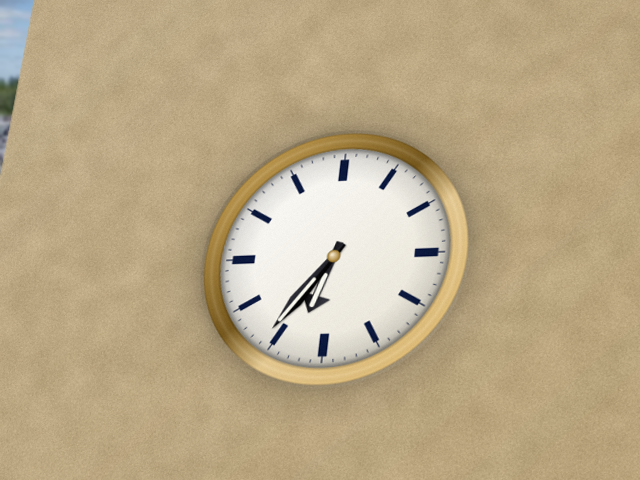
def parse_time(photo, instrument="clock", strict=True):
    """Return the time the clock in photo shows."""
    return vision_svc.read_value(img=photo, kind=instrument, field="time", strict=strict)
6:36
